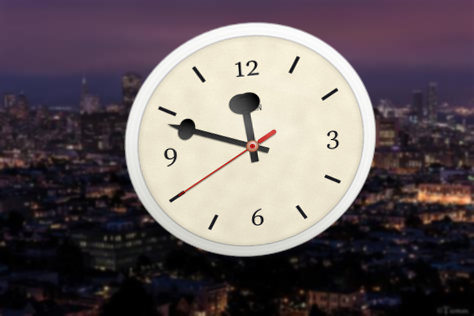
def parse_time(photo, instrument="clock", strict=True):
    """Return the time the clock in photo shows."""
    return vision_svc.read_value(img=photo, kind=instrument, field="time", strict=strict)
11:48:40
